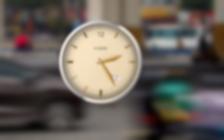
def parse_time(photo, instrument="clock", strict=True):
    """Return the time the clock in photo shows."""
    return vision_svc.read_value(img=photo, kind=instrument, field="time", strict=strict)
2:25
